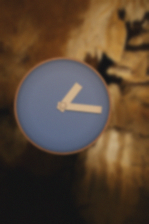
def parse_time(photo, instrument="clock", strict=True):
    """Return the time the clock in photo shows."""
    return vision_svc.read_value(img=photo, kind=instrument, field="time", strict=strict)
1:16
